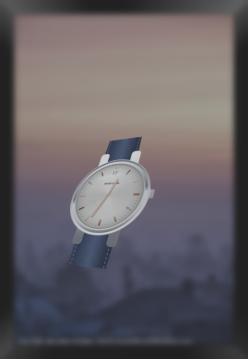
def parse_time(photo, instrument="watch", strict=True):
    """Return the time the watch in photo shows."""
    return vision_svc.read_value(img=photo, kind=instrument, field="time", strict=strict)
12:34
